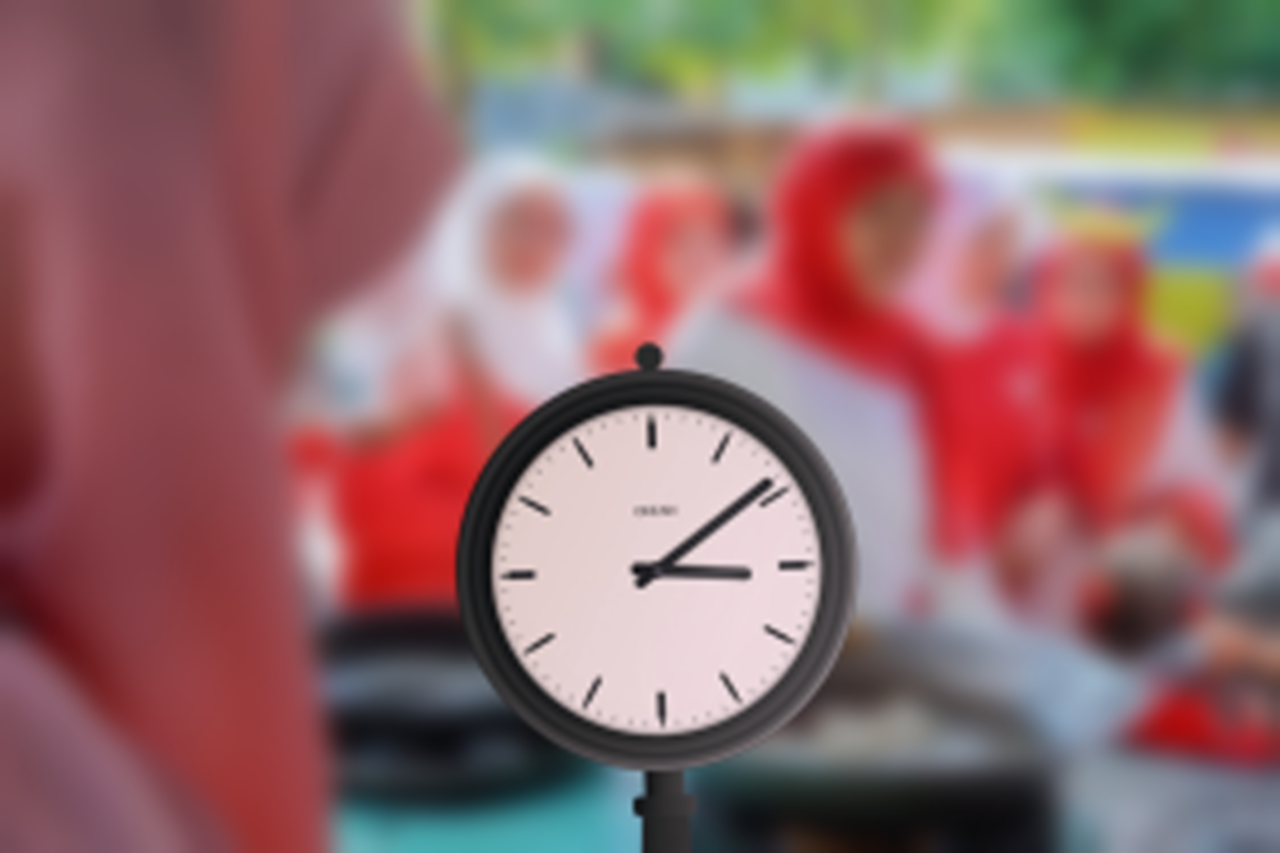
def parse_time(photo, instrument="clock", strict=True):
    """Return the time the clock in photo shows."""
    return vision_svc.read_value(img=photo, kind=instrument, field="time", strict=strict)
3:09
